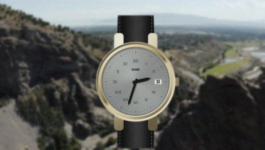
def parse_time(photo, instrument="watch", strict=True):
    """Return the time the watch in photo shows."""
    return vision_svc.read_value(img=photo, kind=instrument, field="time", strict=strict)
2:33
